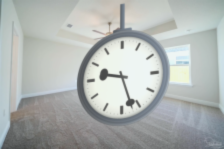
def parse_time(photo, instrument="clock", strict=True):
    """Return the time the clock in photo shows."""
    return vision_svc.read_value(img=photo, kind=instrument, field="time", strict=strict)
9:27
